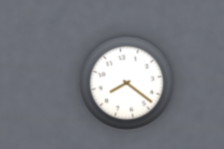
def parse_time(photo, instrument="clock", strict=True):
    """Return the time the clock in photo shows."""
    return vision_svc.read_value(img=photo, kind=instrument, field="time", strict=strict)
8:23
